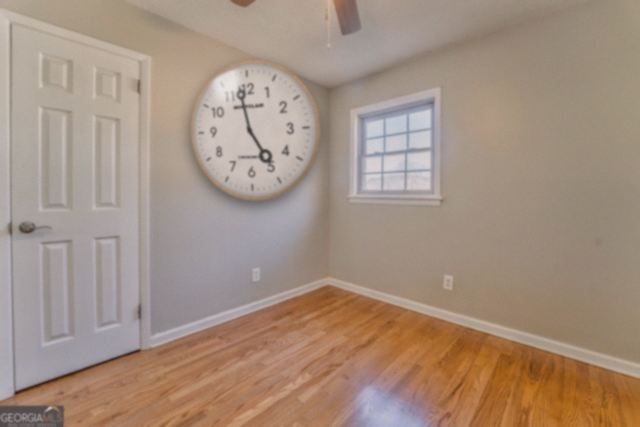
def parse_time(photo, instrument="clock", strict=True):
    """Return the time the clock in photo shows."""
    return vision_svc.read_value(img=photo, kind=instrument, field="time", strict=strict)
4:58
